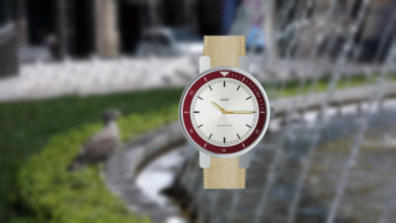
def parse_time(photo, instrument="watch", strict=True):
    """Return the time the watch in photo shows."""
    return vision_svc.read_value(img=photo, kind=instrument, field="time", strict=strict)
10:15
